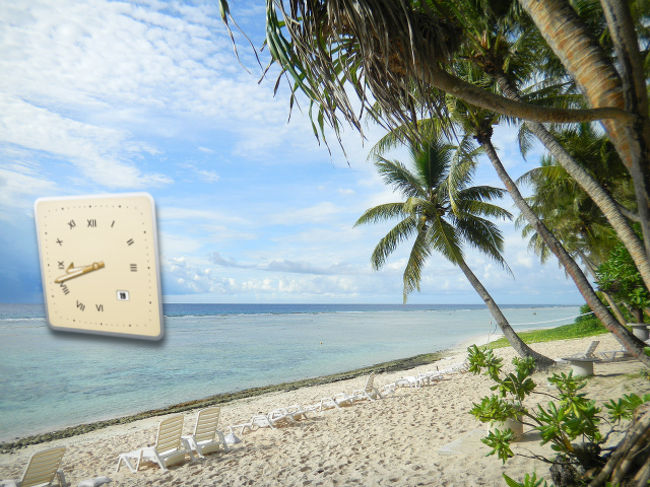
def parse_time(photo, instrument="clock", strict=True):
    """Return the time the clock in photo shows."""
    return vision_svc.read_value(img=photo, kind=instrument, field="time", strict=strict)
8:42
